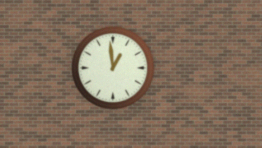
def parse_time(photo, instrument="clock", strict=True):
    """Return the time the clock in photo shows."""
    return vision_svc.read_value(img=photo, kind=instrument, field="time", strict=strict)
12:59
